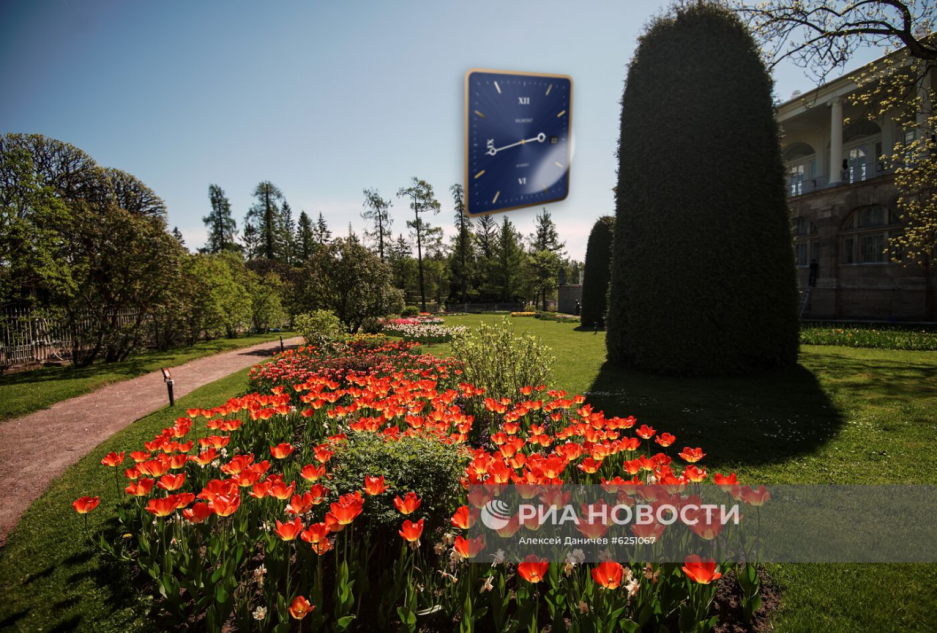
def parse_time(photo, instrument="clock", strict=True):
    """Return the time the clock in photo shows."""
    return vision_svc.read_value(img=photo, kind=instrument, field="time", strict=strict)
2:43
